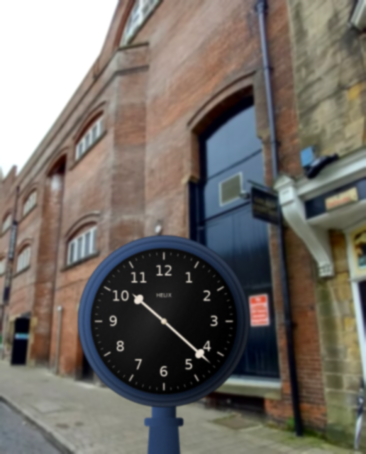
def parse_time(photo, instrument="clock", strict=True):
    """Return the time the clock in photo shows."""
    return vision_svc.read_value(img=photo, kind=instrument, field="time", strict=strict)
10:22
